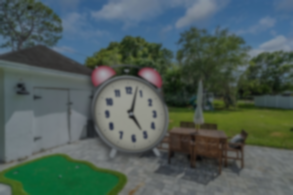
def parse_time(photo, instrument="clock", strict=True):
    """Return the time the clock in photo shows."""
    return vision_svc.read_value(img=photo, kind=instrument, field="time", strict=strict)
5:03
